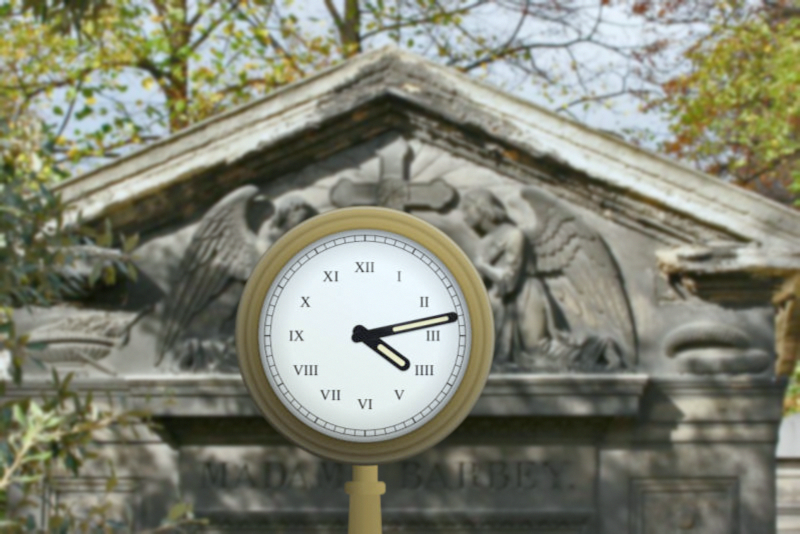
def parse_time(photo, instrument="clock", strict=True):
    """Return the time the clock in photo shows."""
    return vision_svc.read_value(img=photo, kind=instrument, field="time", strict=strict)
4:13
